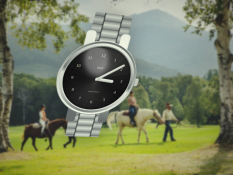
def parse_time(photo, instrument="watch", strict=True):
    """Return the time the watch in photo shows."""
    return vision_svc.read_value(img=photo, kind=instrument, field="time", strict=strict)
3:09
